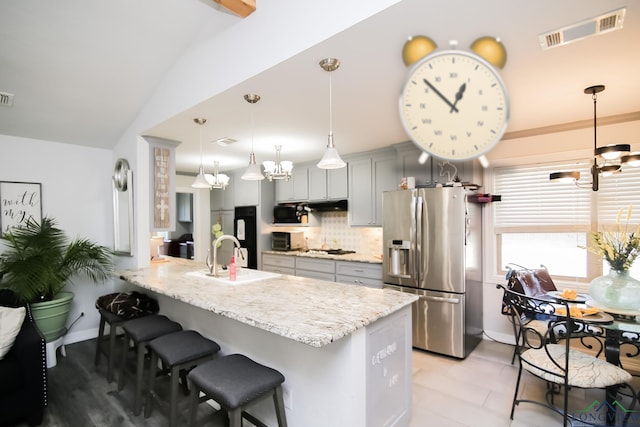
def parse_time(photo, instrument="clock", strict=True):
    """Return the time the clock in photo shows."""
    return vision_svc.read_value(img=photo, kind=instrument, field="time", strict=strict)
12:52
